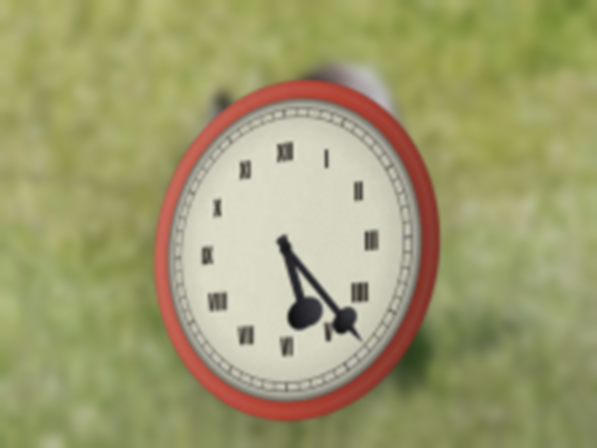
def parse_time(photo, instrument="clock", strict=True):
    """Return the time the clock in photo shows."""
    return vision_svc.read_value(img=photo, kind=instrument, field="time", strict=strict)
5:23
